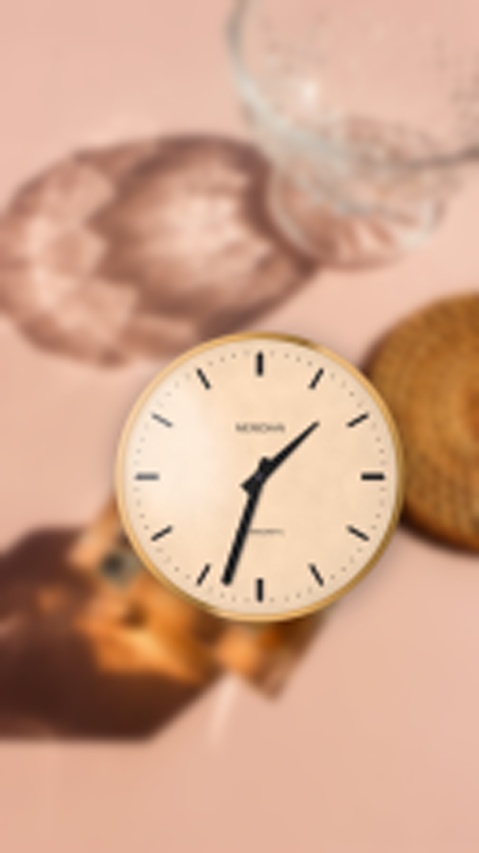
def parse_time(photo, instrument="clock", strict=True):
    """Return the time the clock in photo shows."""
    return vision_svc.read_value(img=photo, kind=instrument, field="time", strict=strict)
1:33
